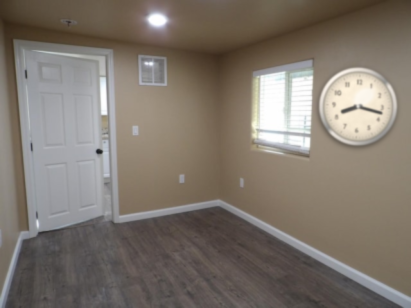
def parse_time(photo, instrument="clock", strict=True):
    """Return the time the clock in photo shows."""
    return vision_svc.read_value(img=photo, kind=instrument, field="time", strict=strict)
8:17
